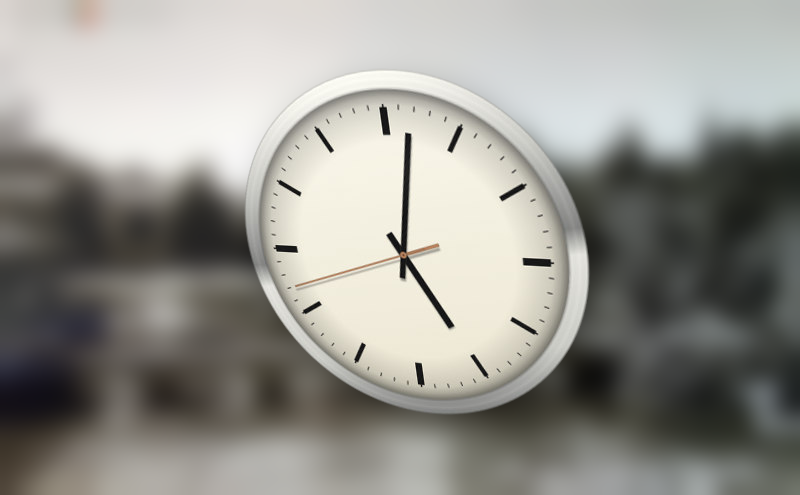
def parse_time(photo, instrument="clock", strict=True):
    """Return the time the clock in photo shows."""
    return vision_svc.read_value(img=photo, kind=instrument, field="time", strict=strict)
5:01:42
